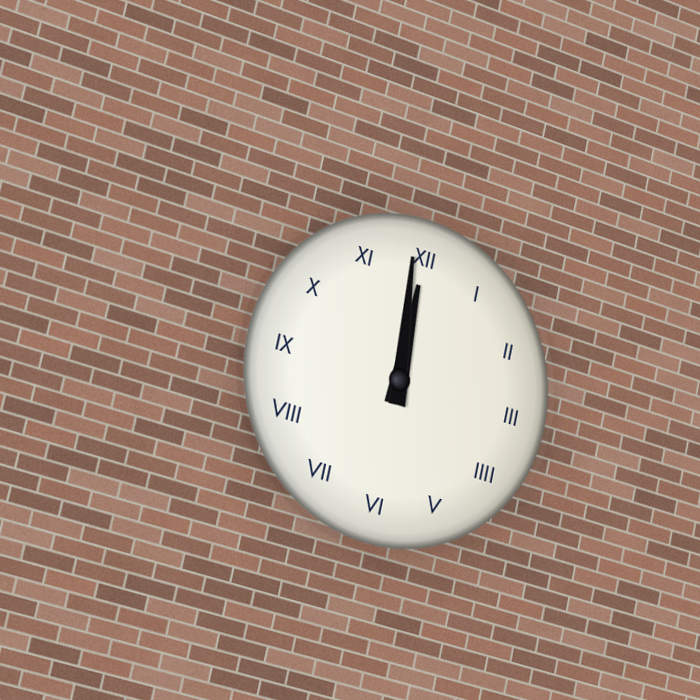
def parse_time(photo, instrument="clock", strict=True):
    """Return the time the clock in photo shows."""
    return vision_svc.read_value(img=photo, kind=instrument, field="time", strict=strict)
11:59
